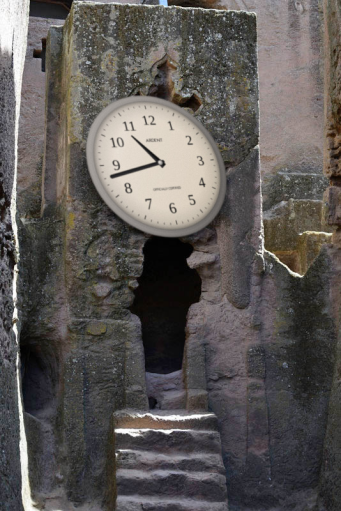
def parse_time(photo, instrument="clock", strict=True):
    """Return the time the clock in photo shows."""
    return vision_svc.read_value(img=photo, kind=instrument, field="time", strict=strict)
10:43
